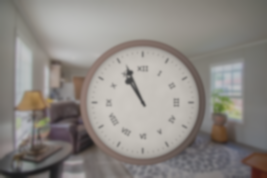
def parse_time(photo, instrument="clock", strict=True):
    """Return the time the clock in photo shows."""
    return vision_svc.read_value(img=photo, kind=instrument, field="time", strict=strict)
10:56
